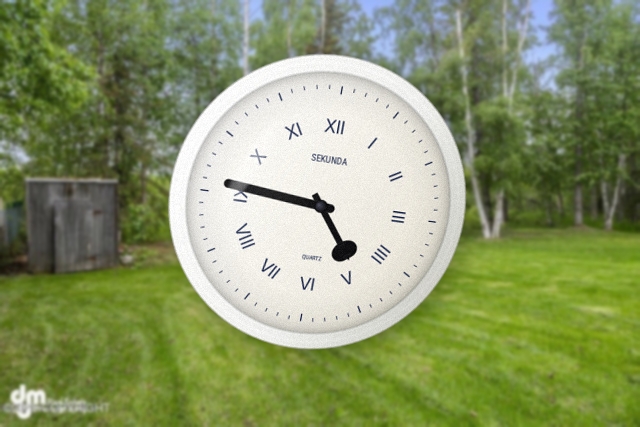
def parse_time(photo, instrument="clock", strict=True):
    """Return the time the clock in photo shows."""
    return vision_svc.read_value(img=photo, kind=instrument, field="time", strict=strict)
4:46
